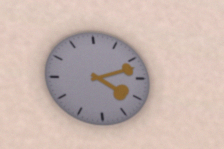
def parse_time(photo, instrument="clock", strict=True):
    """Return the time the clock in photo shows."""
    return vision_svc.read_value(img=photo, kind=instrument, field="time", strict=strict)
4:12
